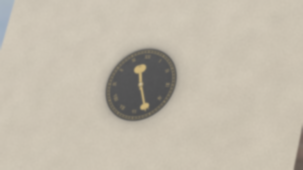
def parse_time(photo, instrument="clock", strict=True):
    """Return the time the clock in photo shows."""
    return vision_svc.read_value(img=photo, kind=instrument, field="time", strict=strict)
11:26
